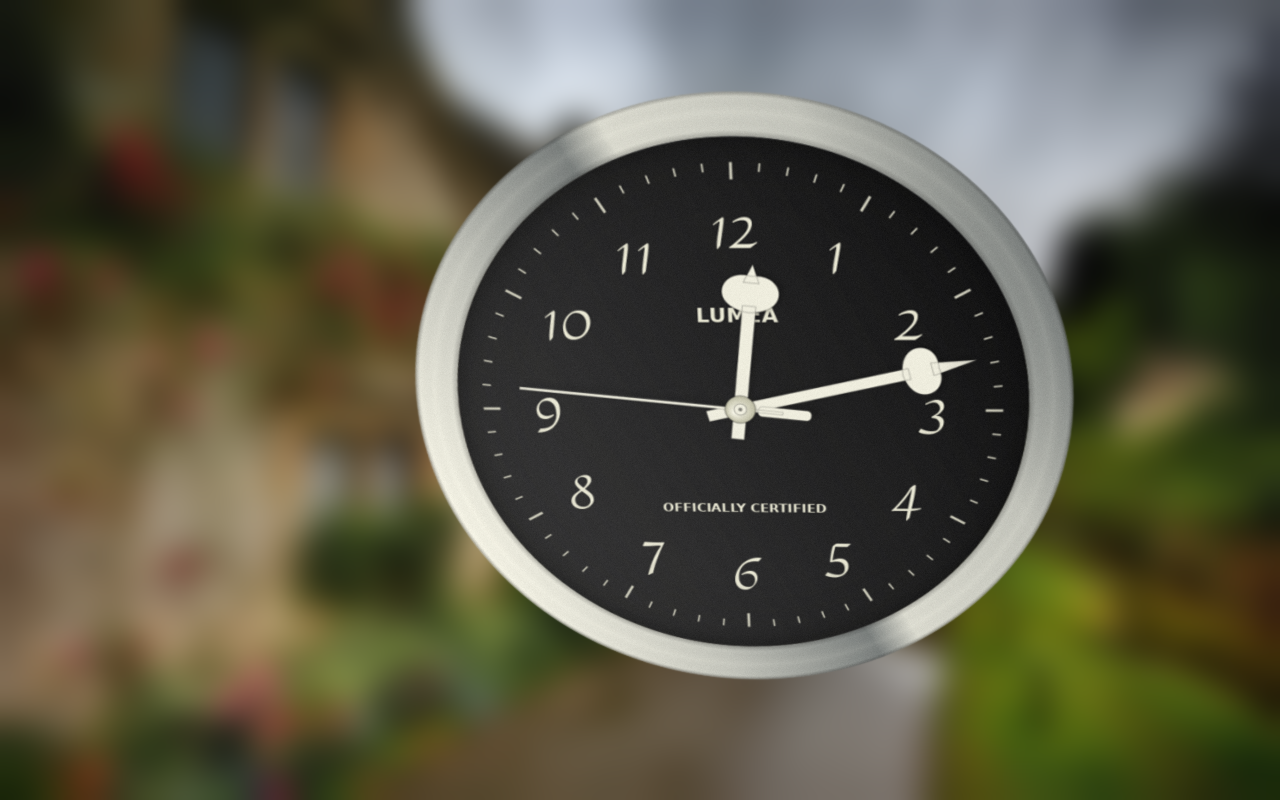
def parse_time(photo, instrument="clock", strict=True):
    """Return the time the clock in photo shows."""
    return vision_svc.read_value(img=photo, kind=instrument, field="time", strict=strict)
12:12:46
